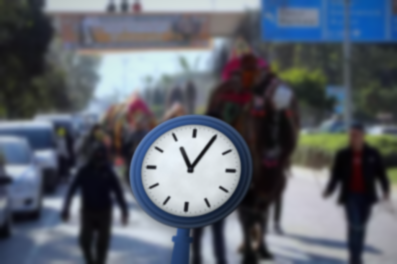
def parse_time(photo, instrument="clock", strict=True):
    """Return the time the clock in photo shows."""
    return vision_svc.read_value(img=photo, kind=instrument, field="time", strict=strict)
11:05
